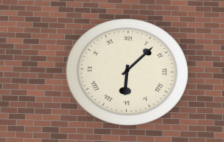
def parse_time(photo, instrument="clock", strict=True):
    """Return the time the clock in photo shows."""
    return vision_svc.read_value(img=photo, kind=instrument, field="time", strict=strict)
6:07
